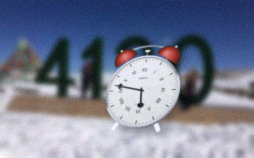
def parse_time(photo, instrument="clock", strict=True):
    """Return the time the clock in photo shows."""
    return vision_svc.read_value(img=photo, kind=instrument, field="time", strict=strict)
5:47
